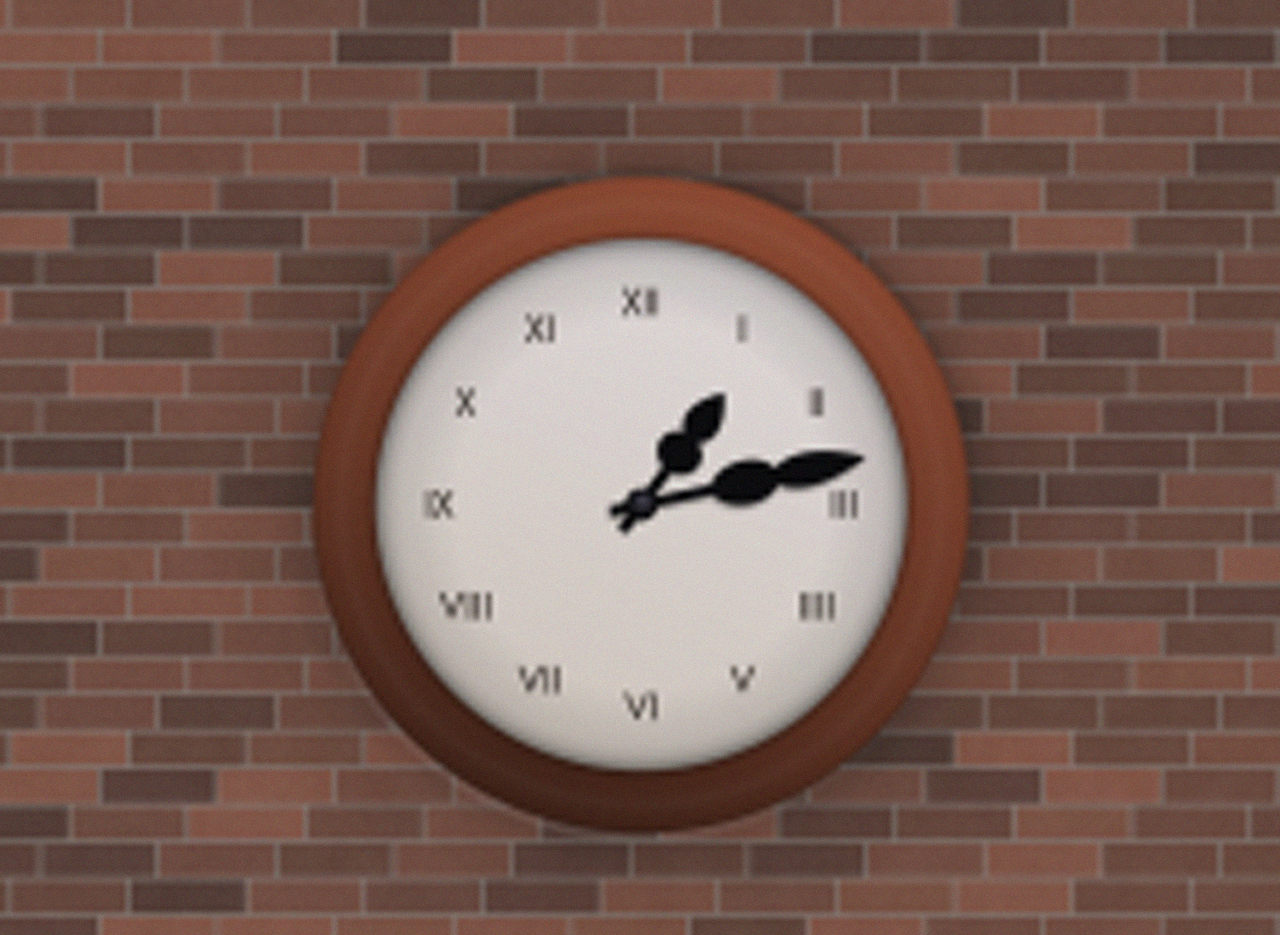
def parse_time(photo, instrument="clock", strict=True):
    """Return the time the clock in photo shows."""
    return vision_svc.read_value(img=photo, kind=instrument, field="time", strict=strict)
1:13
